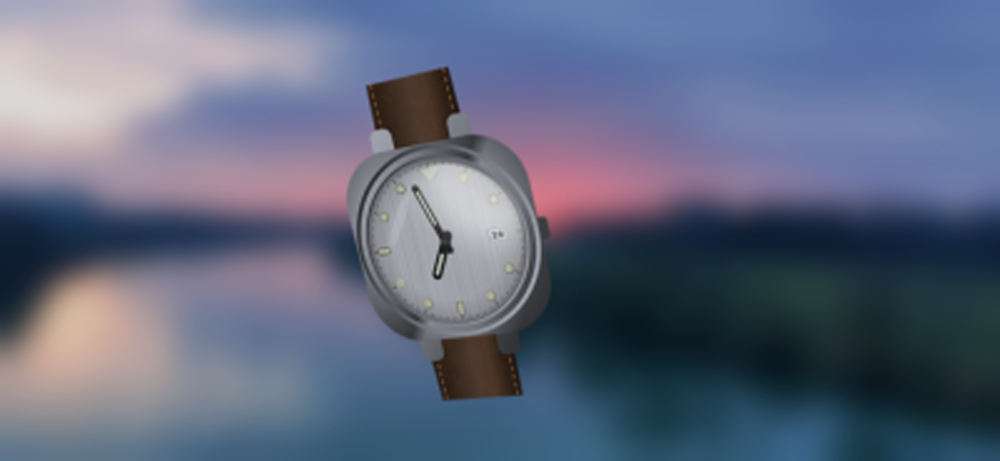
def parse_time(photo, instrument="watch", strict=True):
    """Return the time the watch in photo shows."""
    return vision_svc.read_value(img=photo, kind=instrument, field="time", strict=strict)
6:57
